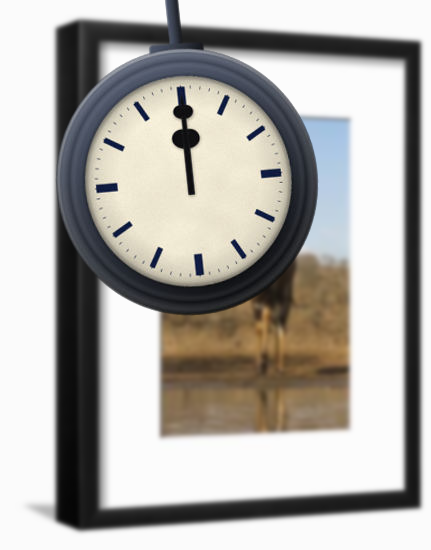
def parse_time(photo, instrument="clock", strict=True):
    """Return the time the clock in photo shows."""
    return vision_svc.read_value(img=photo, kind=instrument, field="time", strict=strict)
12:00
